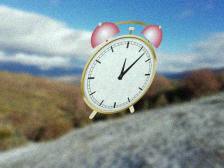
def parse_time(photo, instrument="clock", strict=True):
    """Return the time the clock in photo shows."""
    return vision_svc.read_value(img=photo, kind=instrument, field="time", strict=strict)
12:07
